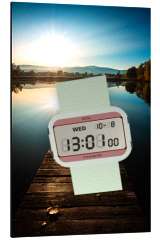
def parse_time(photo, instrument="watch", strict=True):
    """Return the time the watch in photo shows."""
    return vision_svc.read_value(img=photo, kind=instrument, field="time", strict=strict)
13:01:00
